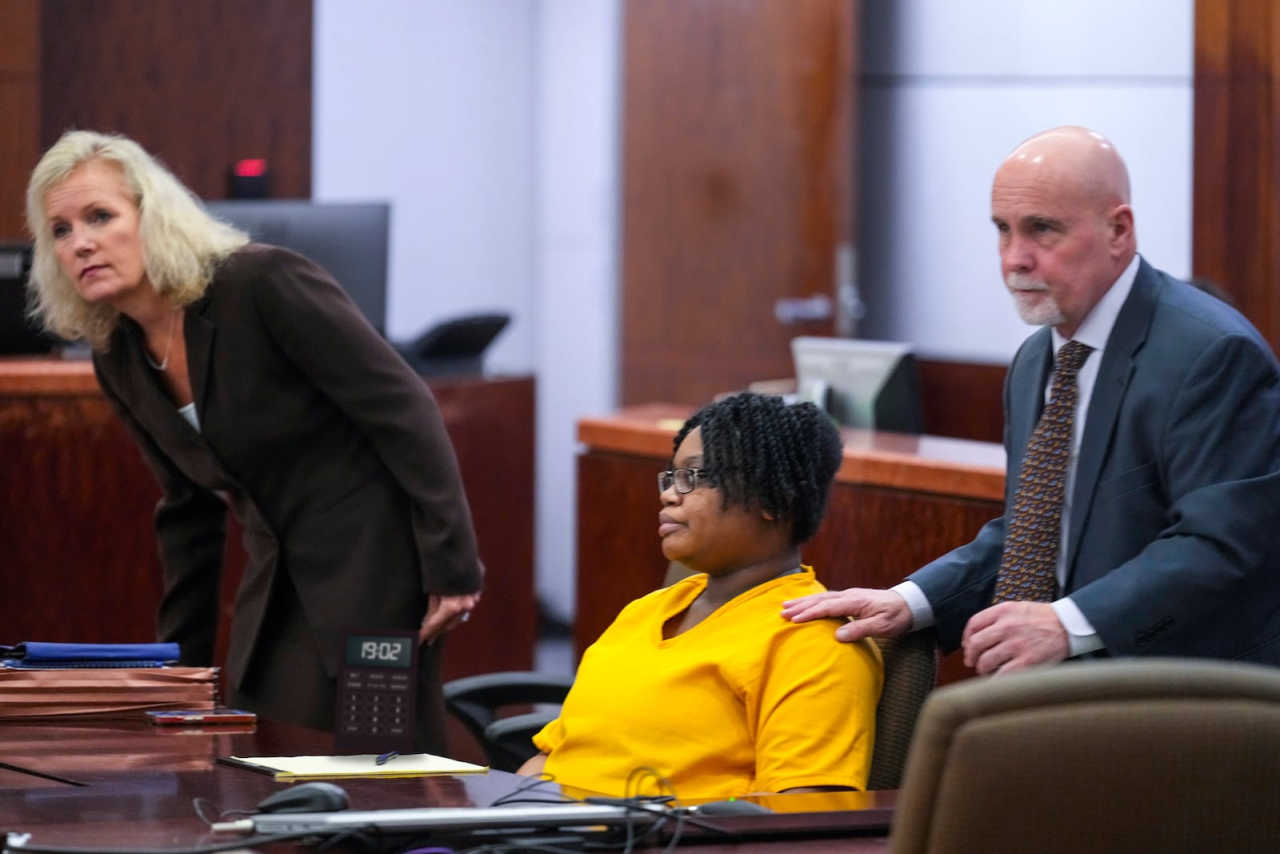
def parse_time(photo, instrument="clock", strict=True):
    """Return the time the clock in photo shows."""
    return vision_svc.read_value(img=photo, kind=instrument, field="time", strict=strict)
19:02
